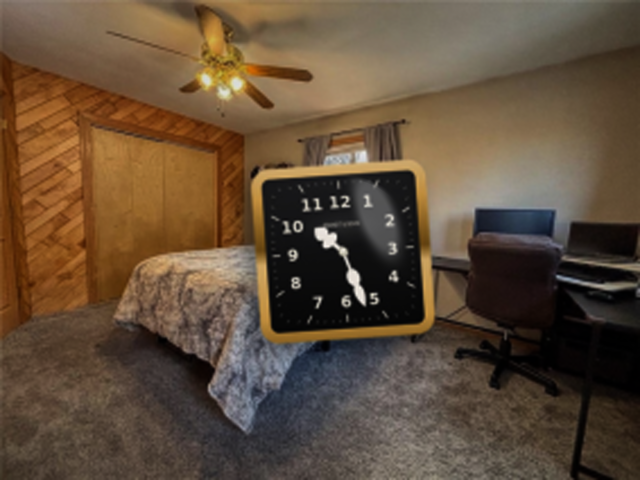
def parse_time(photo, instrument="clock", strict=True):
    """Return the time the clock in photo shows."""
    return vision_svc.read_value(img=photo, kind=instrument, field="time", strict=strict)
10:27
